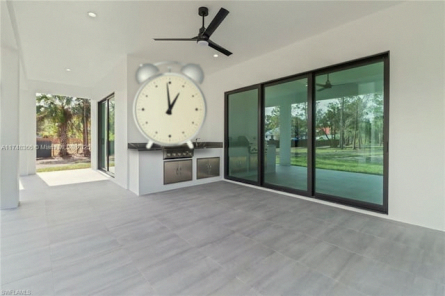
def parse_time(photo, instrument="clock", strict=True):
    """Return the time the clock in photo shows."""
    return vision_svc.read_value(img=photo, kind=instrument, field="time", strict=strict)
12:59
